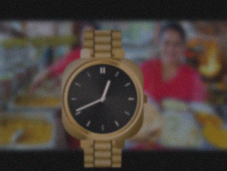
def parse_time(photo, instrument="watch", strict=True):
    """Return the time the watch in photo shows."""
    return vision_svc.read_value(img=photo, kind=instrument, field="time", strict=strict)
12:41
